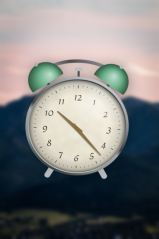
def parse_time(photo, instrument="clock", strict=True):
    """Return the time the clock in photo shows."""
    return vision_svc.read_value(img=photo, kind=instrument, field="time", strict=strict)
10:23
